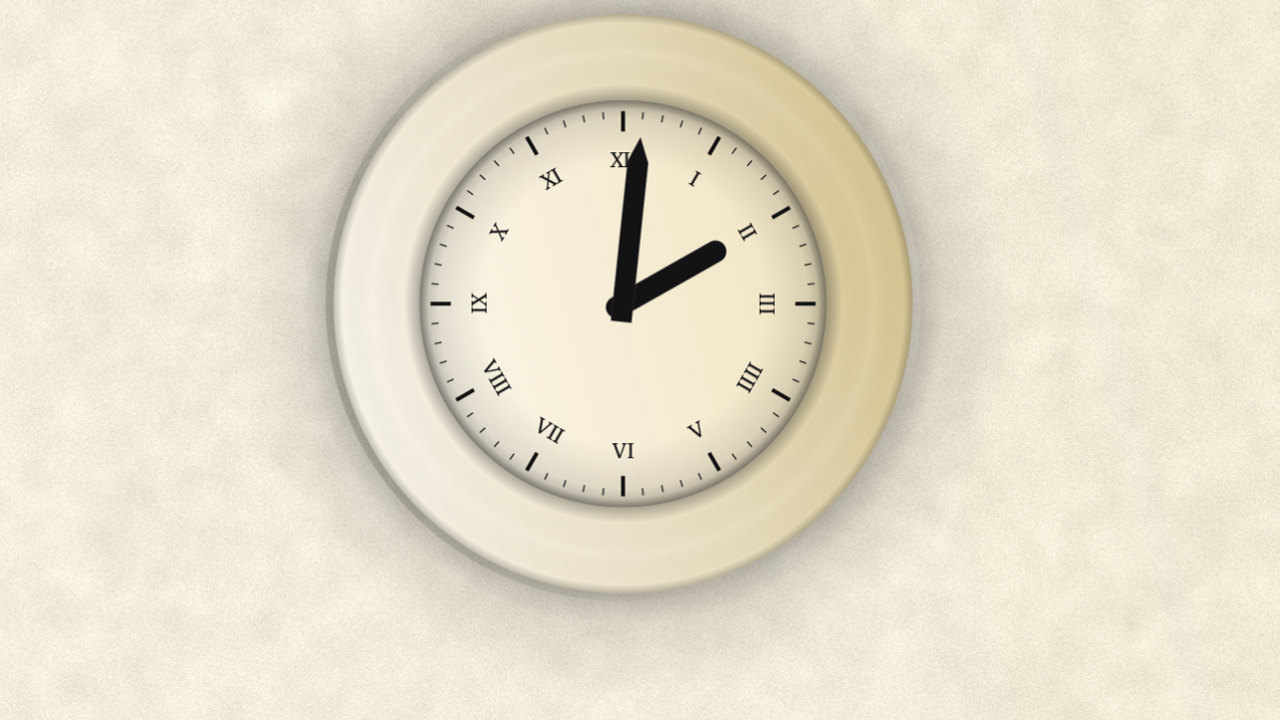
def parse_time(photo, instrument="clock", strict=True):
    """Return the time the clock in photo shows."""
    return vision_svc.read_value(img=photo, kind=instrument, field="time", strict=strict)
2:01
